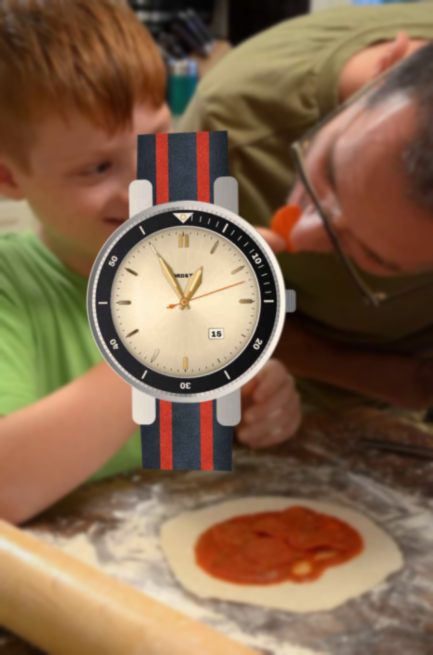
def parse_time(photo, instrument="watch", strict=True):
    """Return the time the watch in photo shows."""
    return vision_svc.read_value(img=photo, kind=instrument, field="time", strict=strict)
12:55:12
